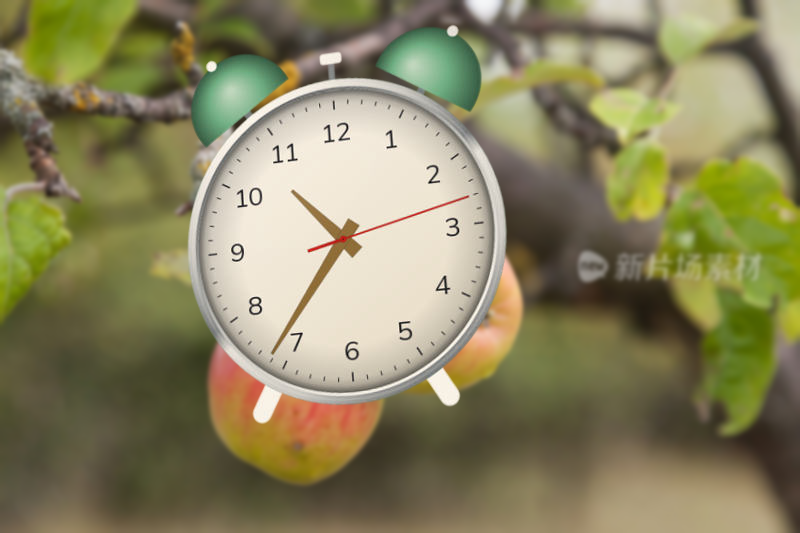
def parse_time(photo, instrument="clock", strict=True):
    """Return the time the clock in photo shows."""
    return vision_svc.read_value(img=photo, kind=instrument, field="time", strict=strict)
10:36:13
